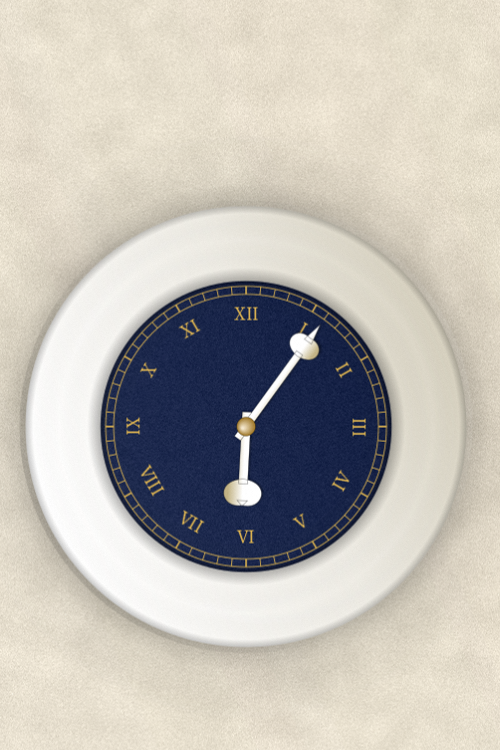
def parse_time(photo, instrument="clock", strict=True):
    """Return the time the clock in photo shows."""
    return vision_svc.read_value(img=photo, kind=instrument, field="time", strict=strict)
6:06
